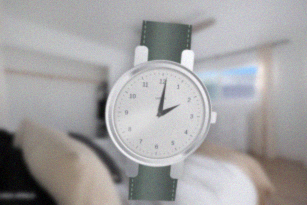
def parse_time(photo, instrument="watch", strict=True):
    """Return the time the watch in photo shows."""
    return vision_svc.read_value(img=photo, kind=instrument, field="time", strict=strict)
2:01
